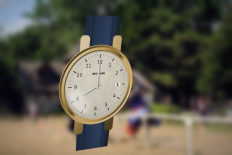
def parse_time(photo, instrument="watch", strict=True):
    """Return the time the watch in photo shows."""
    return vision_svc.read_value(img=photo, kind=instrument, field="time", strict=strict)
8:00
